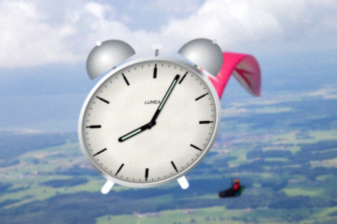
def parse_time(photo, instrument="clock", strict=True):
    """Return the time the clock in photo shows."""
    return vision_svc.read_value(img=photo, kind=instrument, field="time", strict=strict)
8:04
